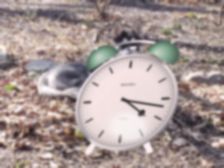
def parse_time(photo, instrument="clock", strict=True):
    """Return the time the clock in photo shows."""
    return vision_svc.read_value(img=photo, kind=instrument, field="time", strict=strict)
4:17
